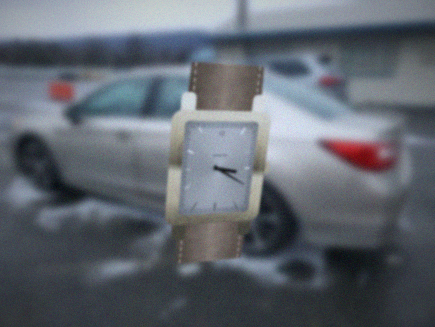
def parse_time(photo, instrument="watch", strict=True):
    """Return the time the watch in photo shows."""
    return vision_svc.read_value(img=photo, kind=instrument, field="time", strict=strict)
3:20
